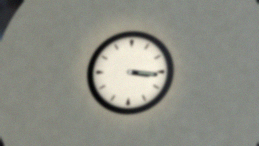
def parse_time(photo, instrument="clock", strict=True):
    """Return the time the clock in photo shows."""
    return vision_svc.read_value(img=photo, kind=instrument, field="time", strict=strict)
3:16
